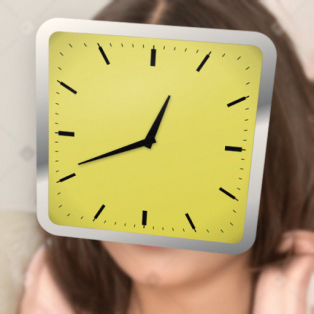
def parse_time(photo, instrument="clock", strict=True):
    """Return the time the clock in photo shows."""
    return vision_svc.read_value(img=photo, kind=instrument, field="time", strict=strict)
12:41
